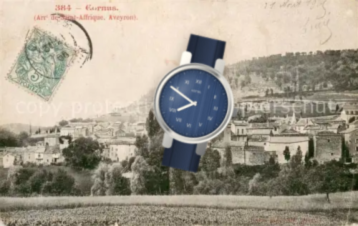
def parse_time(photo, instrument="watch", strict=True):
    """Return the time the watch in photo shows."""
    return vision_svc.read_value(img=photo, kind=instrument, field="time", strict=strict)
7:49
